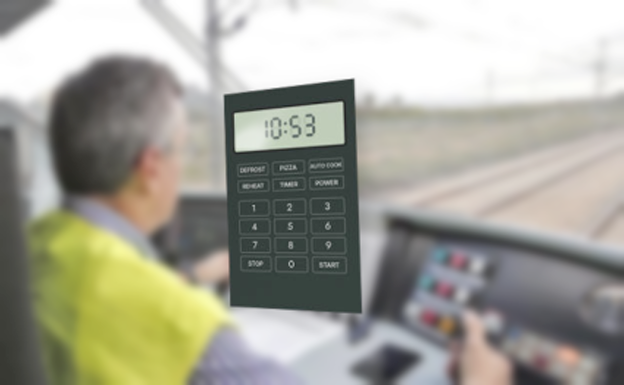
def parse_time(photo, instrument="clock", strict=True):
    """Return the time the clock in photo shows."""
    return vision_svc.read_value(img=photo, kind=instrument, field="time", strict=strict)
10:53
